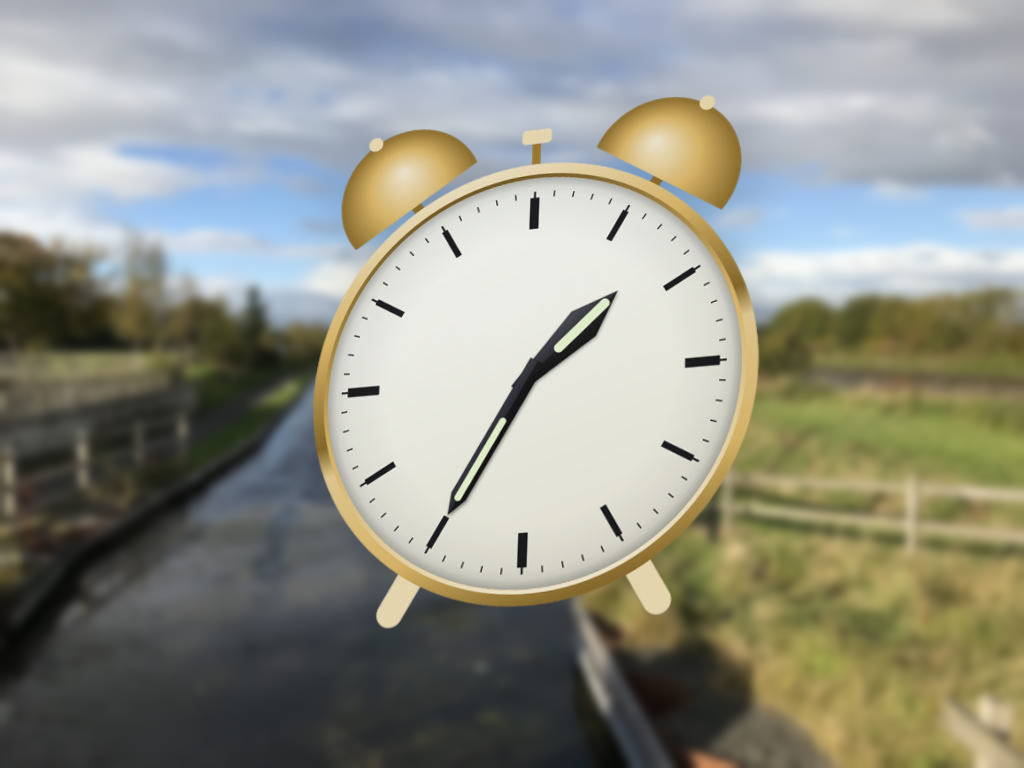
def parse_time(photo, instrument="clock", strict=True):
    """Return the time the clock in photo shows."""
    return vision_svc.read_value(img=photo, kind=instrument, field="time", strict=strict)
1:35
